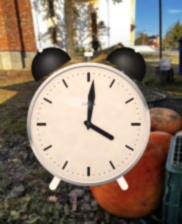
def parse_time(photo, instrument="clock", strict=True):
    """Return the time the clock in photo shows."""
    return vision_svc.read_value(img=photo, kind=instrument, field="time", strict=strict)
4:01
